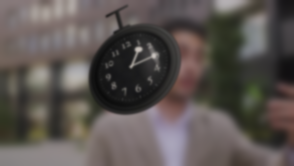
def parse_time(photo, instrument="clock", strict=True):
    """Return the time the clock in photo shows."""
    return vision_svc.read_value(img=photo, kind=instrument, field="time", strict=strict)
1:15
